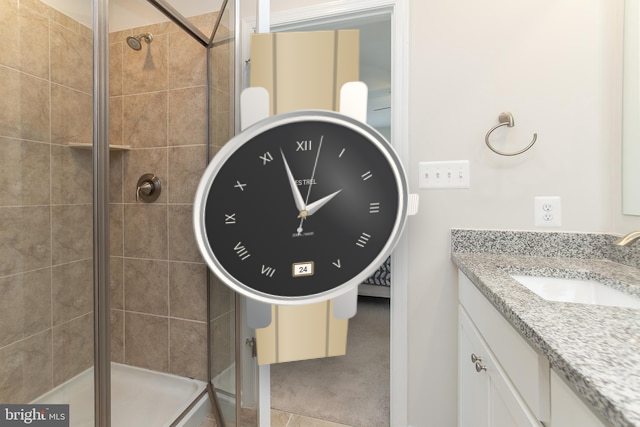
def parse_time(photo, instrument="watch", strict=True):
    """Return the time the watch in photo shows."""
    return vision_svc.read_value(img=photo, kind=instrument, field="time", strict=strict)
1:57:02
